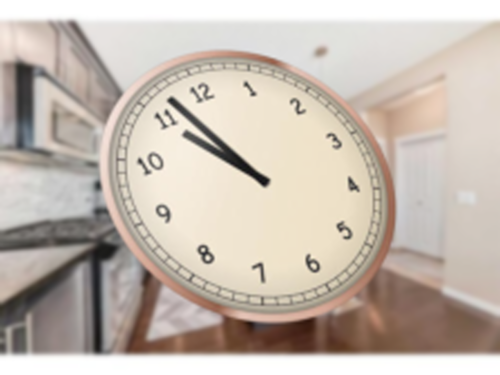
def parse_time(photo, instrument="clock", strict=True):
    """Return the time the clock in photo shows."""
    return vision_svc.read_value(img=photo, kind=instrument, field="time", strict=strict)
10:57
